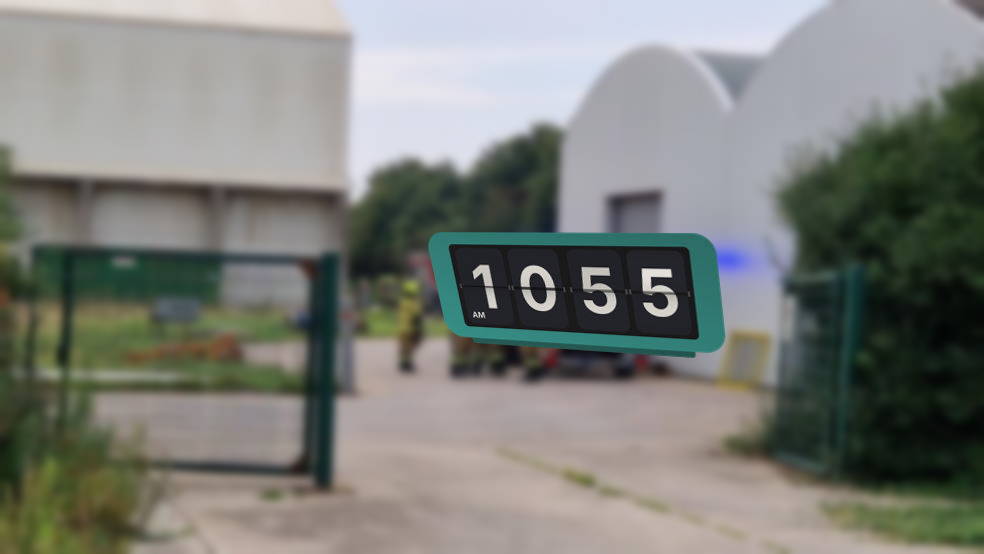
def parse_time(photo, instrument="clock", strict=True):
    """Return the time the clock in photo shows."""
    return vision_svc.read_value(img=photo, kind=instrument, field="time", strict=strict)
10:55
